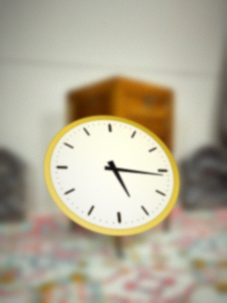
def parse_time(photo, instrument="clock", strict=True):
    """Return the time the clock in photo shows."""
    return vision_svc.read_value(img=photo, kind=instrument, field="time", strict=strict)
5:16
